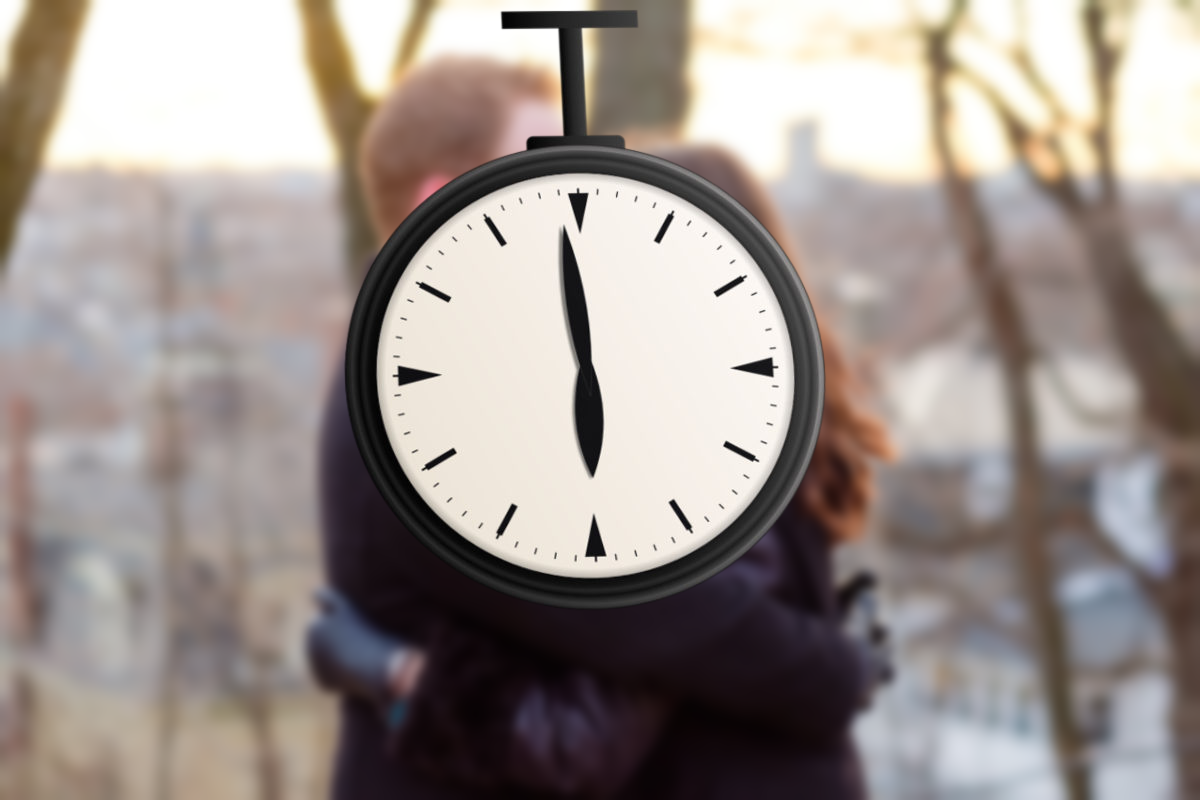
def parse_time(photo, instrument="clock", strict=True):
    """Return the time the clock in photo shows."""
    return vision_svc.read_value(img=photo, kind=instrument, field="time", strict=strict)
5:59
